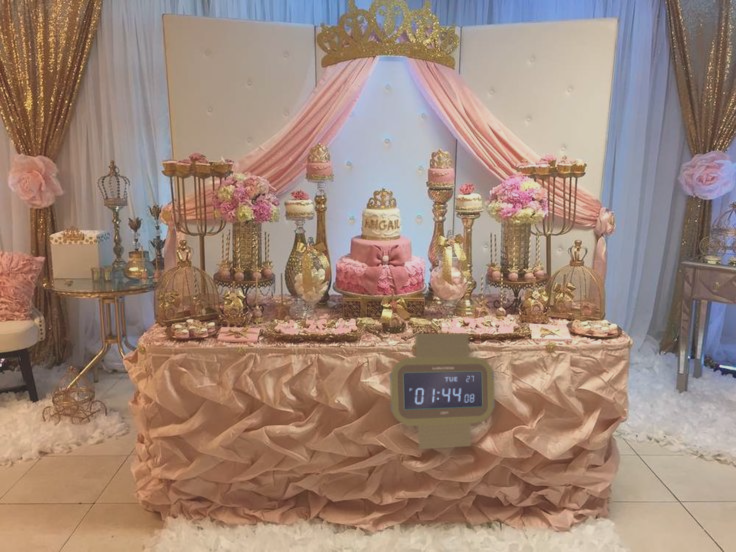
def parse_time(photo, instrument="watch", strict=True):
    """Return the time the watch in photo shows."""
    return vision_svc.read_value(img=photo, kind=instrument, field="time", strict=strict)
1:44
